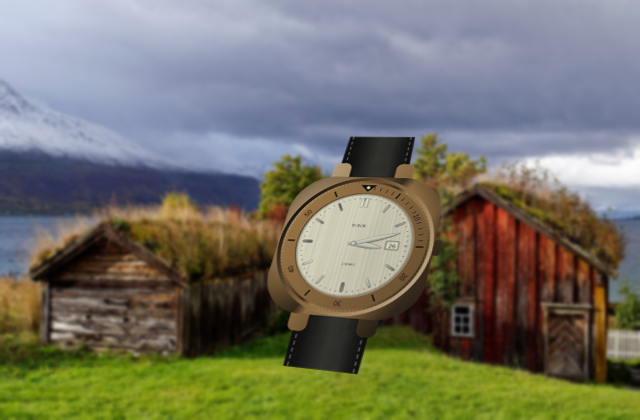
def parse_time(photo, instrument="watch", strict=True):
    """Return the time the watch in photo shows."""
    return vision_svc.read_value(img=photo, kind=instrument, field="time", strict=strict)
3:12
